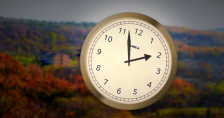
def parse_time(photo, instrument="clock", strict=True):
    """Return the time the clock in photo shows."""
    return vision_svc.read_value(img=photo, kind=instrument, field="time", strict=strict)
1:57
